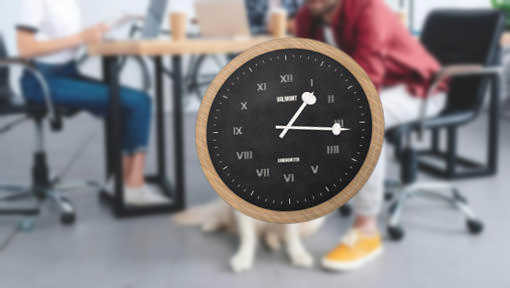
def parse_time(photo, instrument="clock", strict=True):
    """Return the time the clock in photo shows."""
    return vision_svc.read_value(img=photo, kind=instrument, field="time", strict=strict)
1:16
